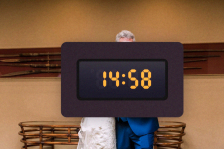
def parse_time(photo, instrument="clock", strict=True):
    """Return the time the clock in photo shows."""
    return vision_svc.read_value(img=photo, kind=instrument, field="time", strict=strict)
14:58
